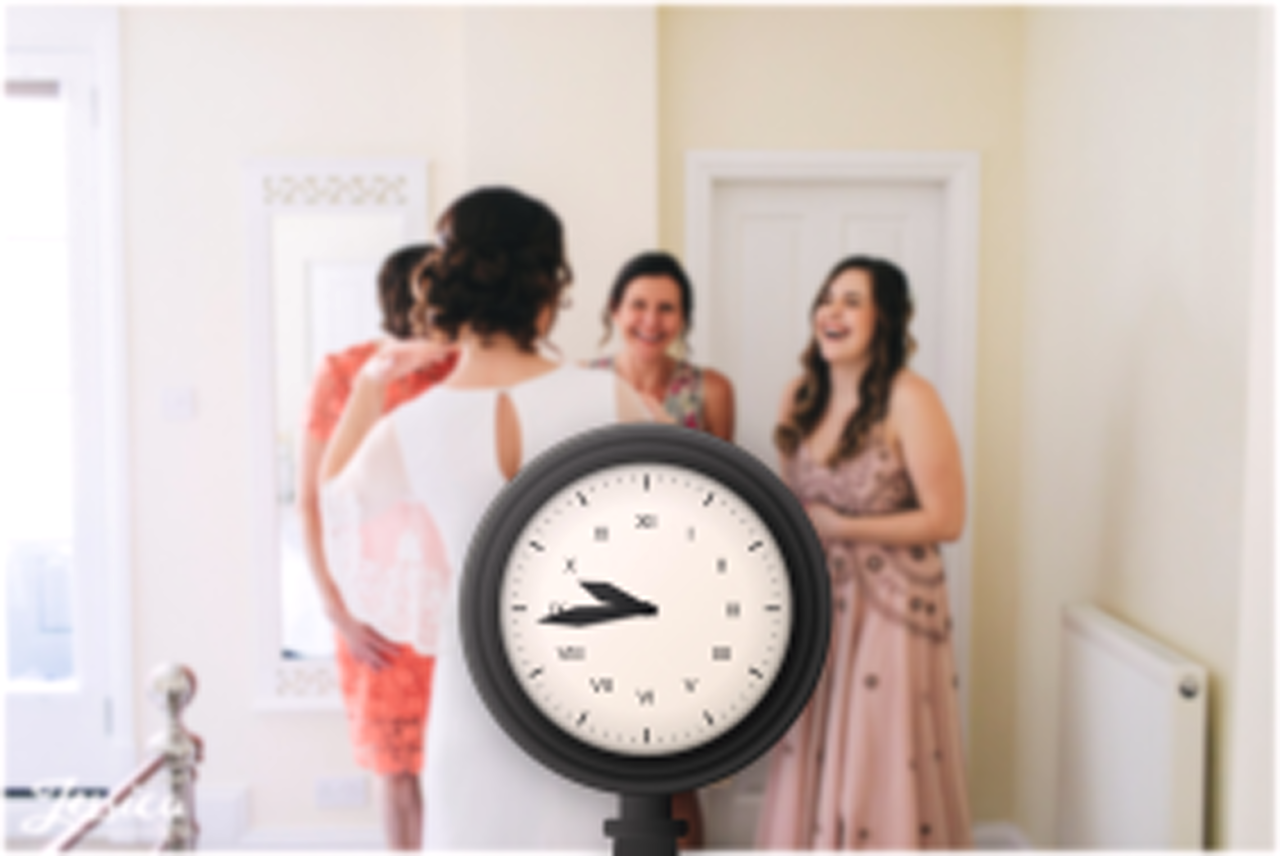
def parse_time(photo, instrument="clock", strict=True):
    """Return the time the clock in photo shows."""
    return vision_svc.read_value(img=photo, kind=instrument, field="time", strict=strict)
9:44
